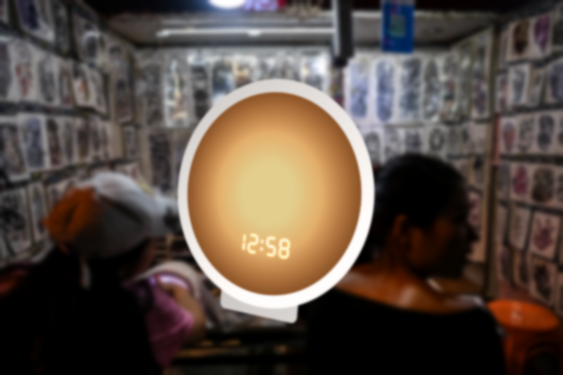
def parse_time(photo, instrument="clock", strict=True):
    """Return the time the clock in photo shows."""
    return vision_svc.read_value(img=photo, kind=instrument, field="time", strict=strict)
12:58
